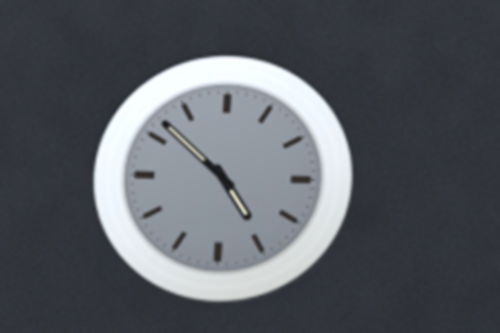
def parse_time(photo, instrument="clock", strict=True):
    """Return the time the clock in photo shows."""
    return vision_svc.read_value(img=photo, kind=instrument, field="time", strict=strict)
4:52
